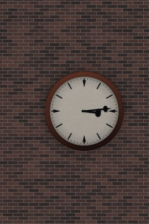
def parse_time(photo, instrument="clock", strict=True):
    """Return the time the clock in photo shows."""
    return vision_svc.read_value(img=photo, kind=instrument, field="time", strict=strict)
3:14
